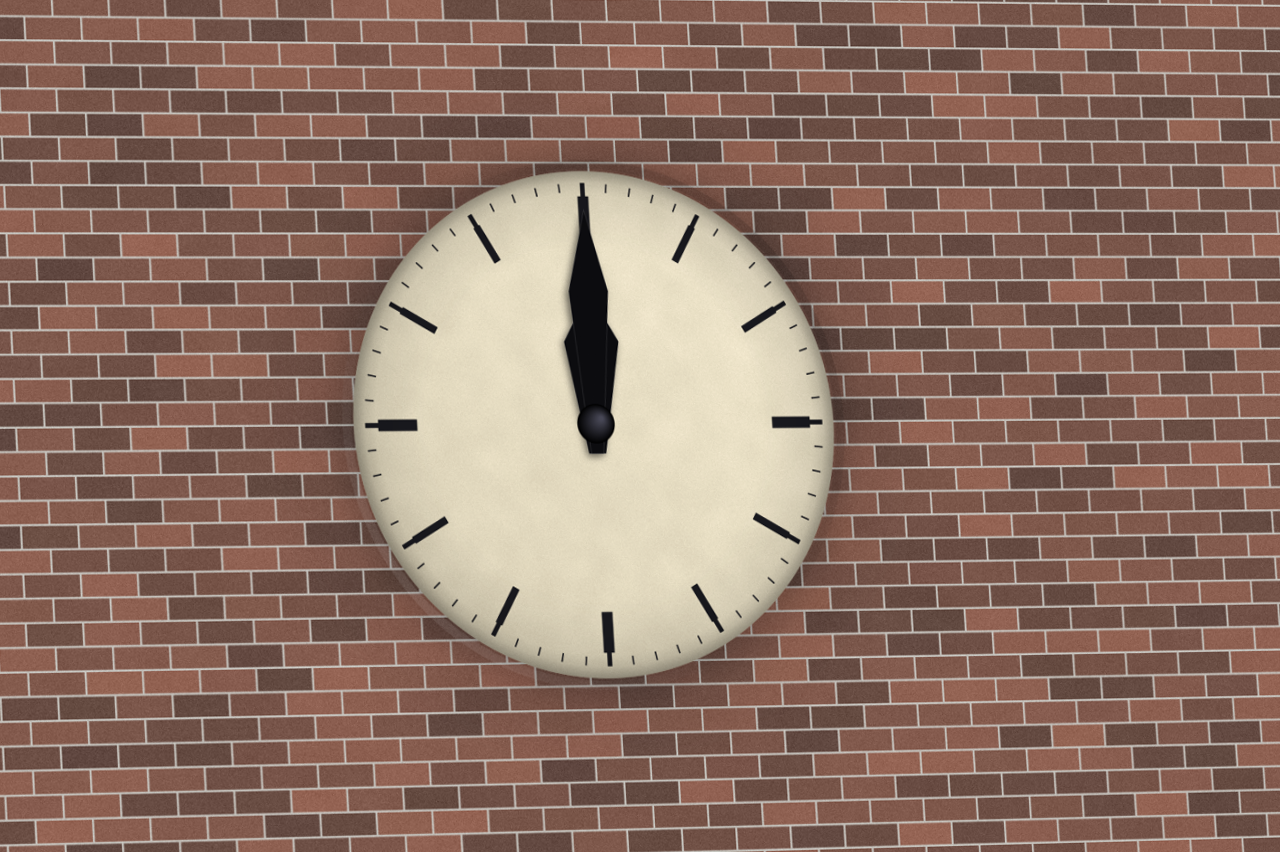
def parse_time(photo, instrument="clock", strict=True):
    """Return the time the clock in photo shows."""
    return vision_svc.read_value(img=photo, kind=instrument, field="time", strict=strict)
12:00
